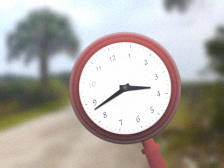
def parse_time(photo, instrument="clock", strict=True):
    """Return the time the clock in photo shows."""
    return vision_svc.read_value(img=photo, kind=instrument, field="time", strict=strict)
3:43
